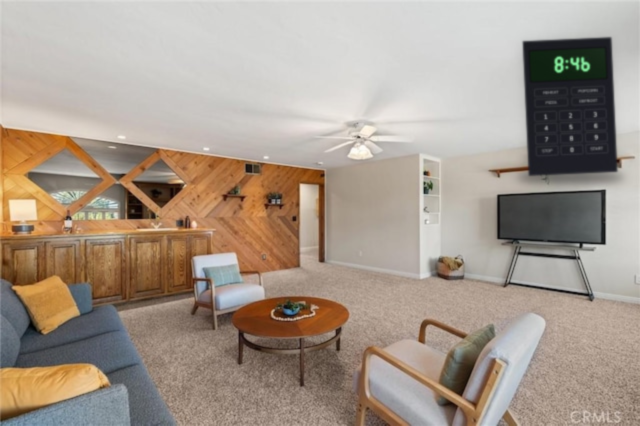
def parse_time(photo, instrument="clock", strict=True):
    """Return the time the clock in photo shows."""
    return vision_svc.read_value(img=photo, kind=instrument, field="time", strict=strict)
8:46
